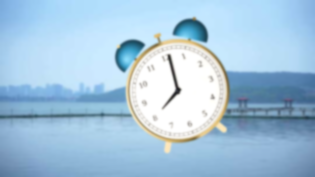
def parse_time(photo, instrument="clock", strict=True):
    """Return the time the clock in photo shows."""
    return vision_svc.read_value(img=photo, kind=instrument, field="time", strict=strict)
8:01
